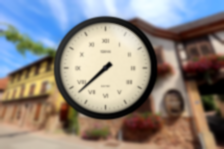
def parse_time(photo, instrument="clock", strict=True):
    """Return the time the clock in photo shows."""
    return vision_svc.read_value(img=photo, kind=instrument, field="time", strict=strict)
7:38
